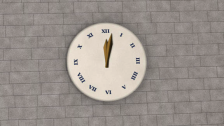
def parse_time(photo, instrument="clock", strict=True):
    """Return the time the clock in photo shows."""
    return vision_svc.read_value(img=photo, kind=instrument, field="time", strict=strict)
12:02
